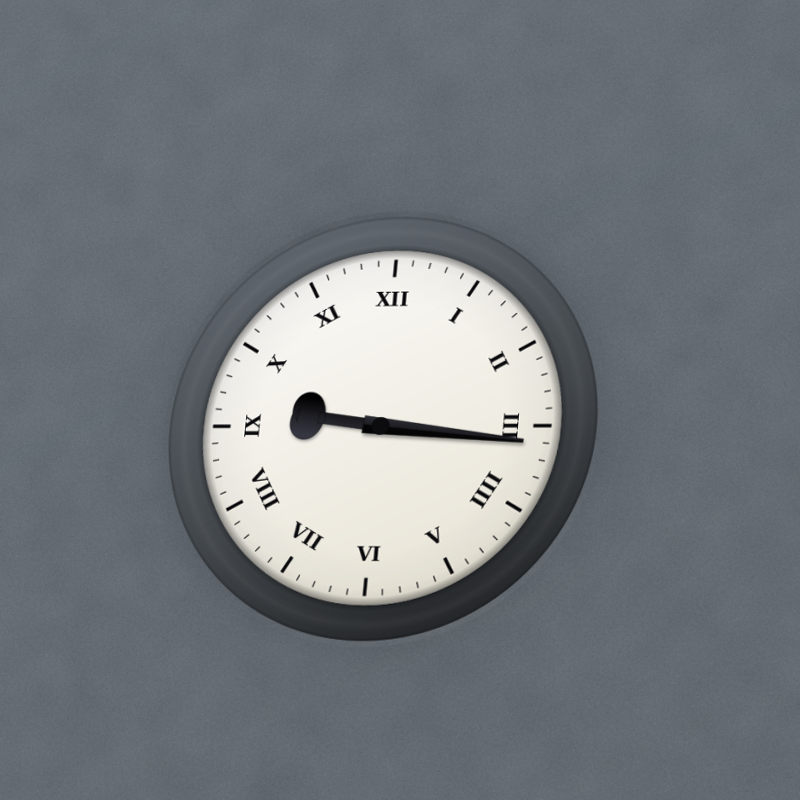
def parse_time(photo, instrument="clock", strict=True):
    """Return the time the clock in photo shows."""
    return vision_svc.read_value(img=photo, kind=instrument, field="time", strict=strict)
9:16
